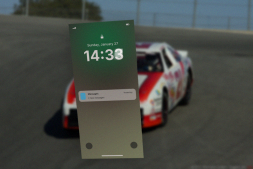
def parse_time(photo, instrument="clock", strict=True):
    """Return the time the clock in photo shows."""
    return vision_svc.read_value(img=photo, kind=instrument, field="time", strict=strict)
14:33
